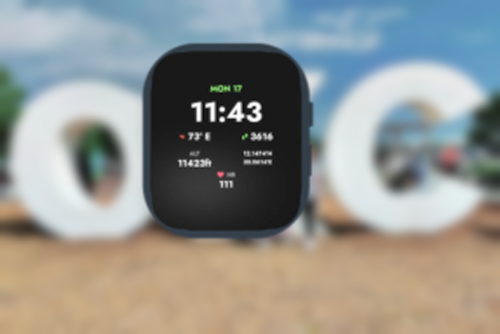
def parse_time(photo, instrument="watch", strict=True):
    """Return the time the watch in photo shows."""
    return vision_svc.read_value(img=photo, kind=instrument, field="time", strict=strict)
11:43
